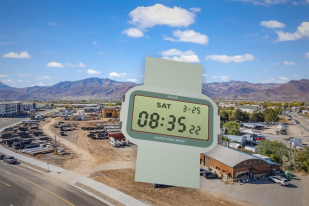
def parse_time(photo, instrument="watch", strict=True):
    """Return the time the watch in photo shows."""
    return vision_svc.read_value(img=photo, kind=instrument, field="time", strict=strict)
8:35:22
